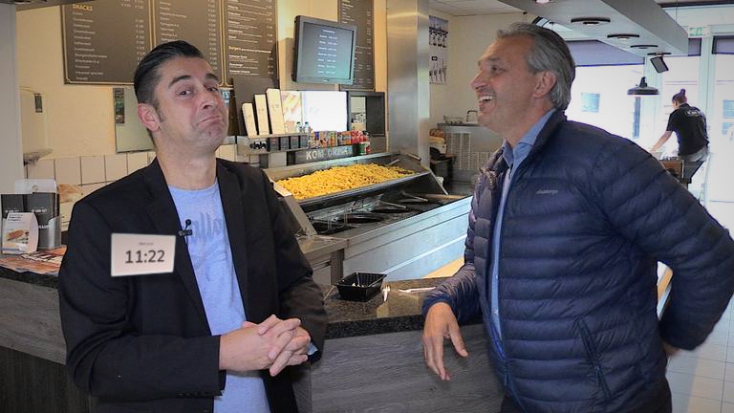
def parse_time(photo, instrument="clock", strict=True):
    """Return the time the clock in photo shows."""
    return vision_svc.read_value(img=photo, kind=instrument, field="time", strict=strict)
11:22
